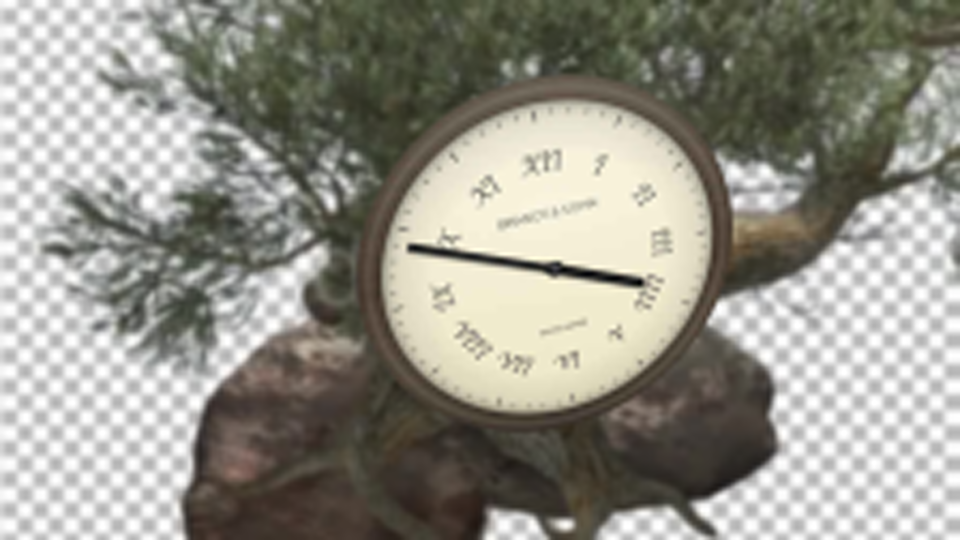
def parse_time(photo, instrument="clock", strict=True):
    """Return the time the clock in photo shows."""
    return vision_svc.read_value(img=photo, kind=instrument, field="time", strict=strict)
3:49
